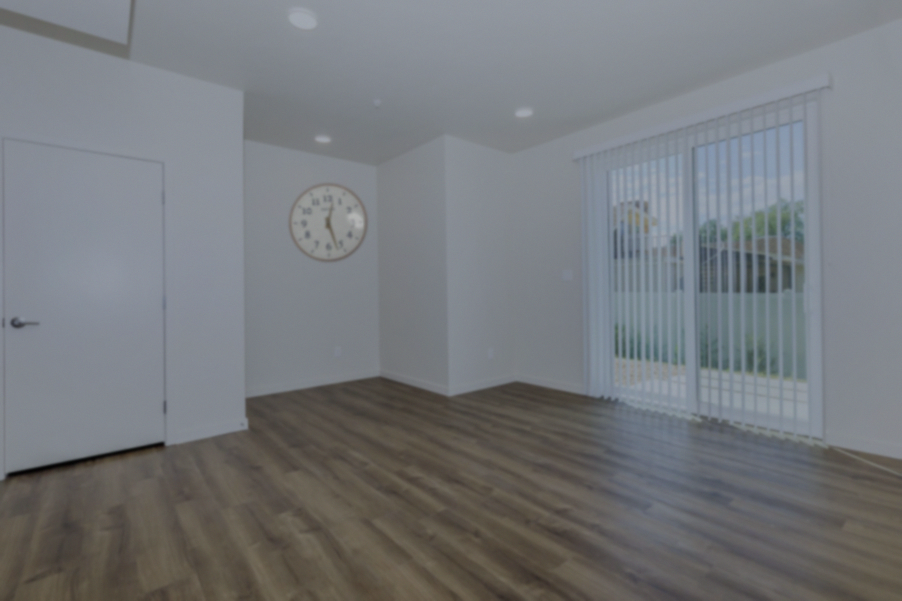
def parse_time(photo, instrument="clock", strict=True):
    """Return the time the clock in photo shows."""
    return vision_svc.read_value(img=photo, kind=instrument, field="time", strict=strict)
12:27
